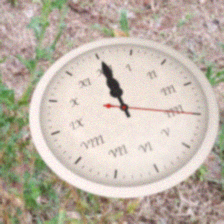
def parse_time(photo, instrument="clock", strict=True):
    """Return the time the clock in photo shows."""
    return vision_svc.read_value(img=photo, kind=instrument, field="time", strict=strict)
12:00:20
